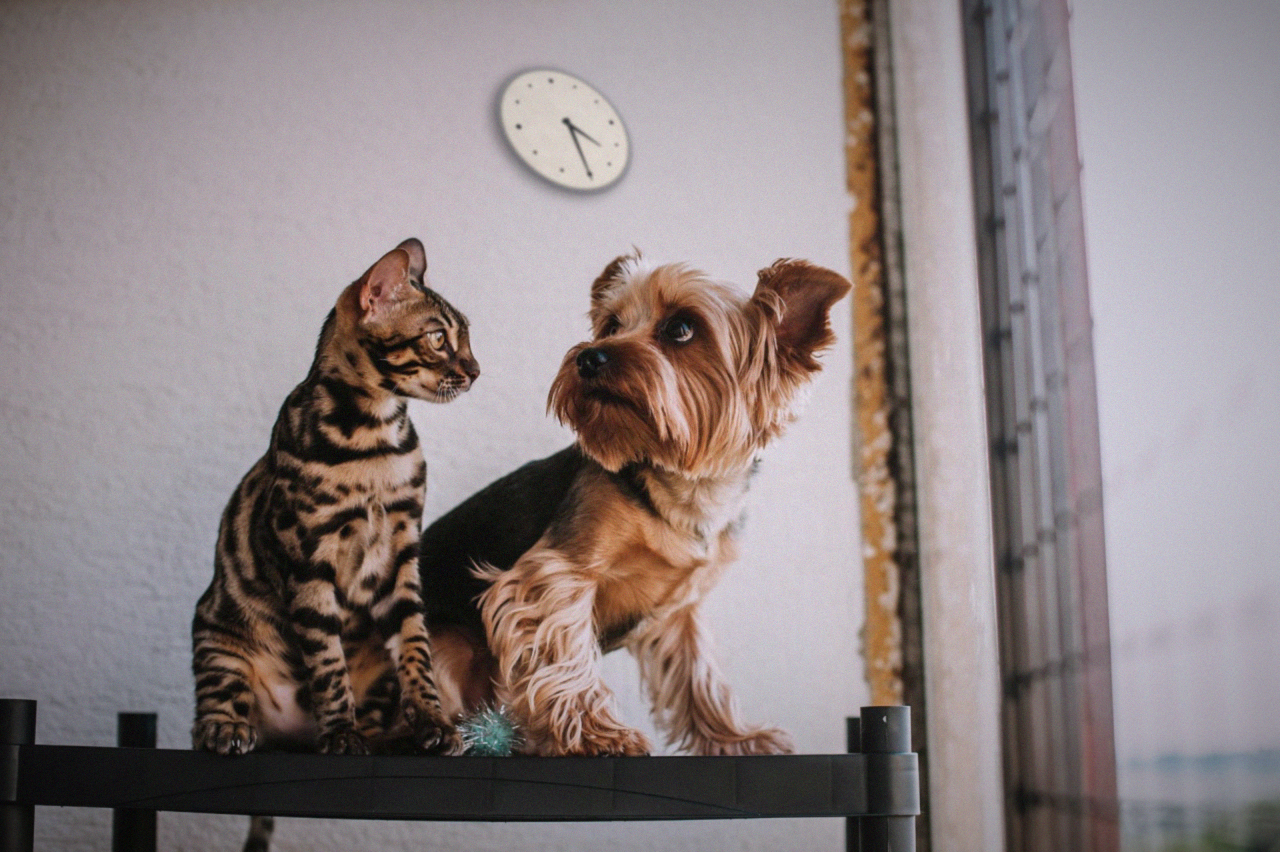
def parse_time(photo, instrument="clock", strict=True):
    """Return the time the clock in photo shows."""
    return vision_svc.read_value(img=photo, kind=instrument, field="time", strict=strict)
4:30
